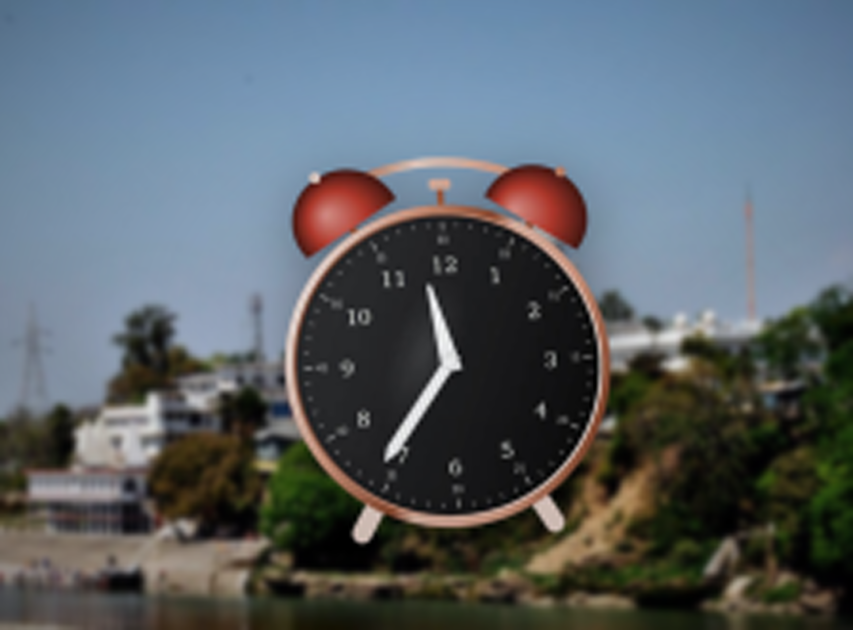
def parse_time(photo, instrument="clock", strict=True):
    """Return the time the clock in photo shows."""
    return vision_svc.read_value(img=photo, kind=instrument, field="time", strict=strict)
11:36
